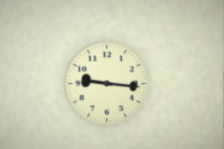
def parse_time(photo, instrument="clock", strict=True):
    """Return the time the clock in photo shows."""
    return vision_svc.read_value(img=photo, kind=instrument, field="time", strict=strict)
9:16
